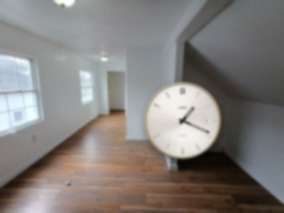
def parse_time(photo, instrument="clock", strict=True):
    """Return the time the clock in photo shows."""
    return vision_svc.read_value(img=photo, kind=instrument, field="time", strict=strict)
1:19
